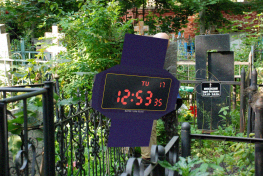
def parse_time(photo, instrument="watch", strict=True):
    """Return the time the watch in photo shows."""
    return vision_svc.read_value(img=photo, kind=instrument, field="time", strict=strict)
12:53:35
